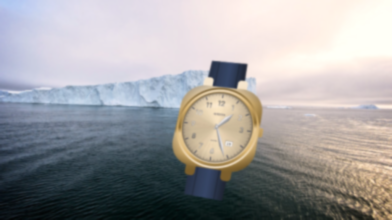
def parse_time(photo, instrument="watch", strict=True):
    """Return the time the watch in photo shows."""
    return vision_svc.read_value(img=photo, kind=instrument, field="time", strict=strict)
1:26
